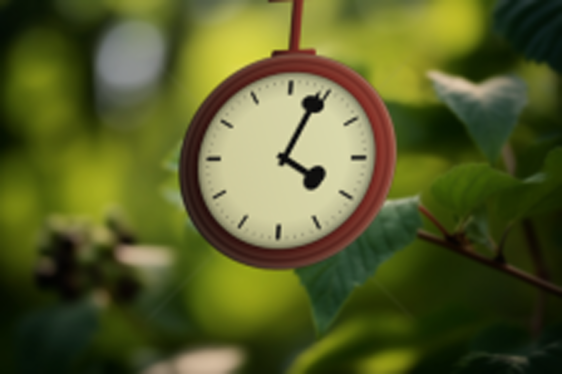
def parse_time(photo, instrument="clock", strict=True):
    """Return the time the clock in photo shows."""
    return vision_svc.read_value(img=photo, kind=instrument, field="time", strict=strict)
4:04
